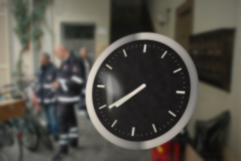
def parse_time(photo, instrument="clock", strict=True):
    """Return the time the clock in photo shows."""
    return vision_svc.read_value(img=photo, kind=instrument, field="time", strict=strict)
7:39
